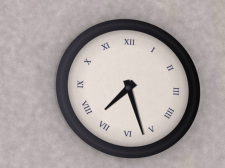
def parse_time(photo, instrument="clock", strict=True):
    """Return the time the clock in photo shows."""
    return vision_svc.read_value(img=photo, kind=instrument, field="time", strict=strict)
7:27
